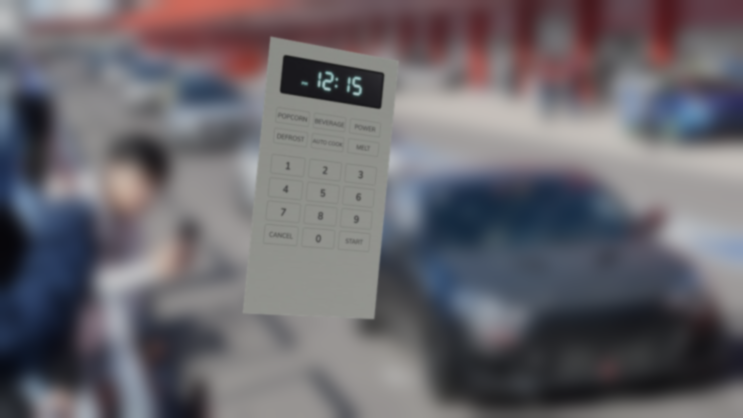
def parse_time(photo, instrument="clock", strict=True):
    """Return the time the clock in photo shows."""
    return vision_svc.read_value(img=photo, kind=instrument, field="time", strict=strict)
12:15
